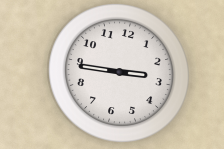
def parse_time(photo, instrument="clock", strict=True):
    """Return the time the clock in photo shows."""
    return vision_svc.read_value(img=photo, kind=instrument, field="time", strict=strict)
2:44
